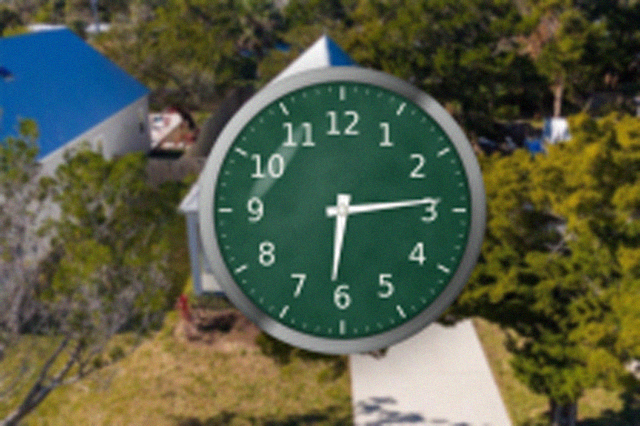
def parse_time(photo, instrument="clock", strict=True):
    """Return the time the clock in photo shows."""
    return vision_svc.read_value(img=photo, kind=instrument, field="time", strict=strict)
6:14
